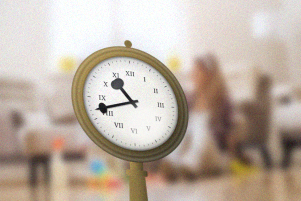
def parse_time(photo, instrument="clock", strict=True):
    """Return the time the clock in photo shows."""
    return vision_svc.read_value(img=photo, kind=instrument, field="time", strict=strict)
10:42
